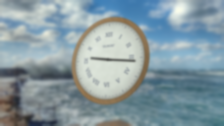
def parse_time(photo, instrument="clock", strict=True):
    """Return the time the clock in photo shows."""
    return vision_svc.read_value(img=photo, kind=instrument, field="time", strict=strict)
9:16
